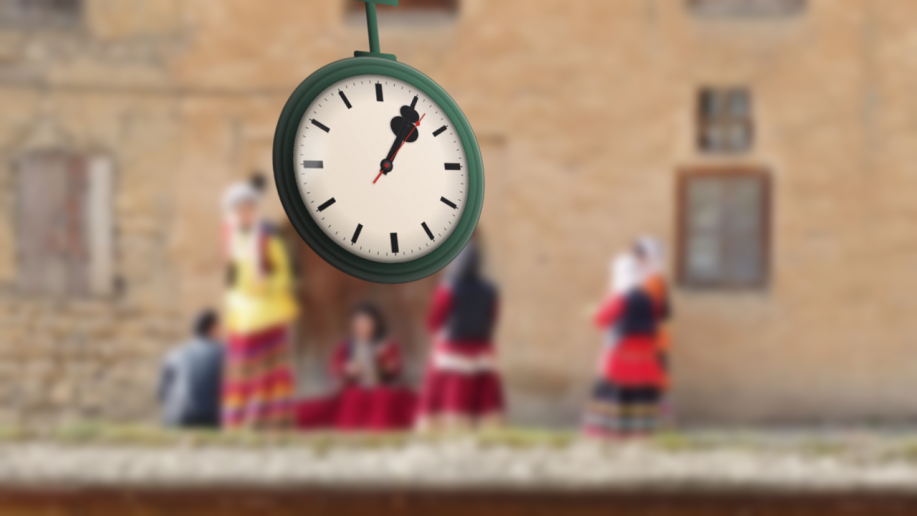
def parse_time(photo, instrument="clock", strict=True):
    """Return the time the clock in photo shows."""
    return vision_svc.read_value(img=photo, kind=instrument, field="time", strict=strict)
1:05:07
